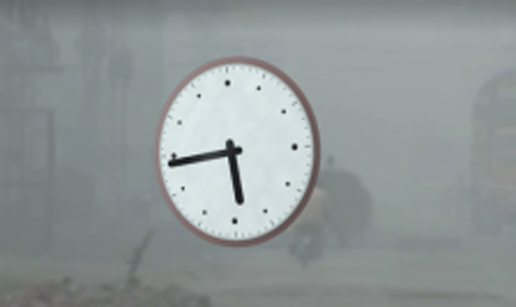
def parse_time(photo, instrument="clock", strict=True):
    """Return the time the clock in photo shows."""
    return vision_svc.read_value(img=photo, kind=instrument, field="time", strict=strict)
5:44
